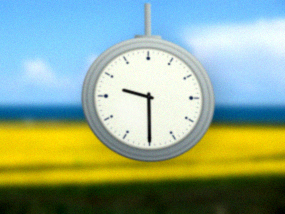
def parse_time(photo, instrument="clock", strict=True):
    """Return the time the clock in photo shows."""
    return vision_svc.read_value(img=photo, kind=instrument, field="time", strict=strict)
9:30
